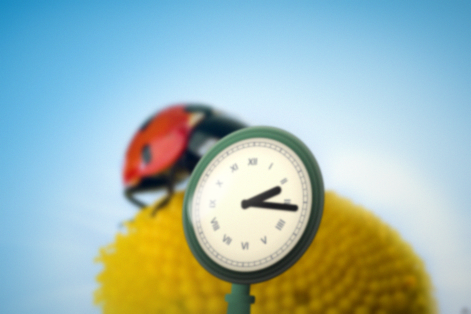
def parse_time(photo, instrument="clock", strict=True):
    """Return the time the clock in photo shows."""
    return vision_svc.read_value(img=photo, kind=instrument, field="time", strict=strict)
2:16
